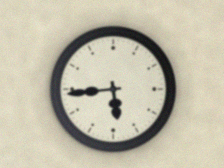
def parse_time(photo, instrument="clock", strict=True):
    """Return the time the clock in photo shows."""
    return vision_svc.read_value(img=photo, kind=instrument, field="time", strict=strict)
5:44
